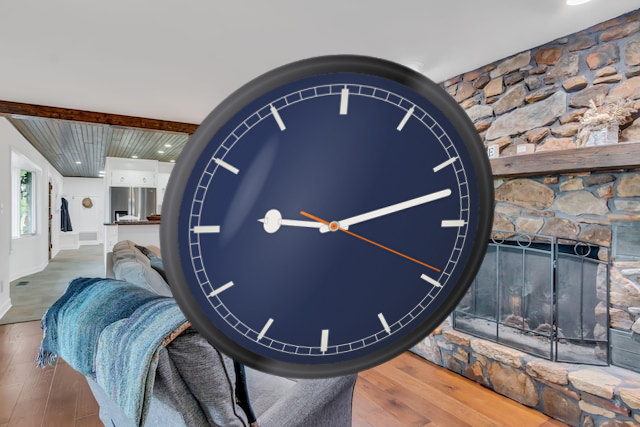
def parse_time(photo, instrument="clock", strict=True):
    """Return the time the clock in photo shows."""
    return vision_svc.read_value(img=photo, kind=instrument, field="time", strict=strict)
9:12:19
